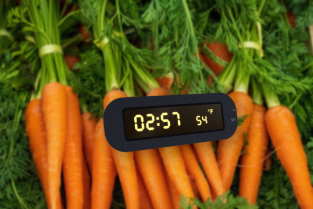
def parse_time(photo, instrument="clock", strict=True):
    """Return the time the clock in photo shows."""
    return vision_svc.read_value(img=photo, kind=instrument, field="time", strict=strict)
2:57
